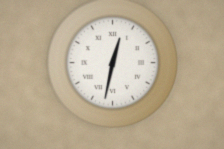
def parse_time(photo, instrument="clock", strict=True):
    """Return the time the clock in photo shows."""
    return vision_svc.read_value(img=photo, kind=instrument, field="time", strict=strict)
12:32
